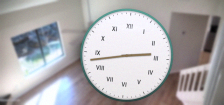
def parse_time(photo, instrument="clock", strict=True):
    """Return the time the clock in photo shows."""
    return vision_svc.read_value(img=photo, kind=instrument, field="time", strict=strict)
2:43
